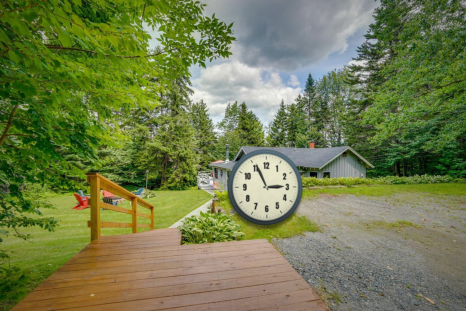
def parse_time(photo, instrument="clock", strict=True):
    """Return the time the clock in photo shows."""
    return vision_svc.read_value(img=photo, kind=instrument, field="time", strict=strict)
2:56
